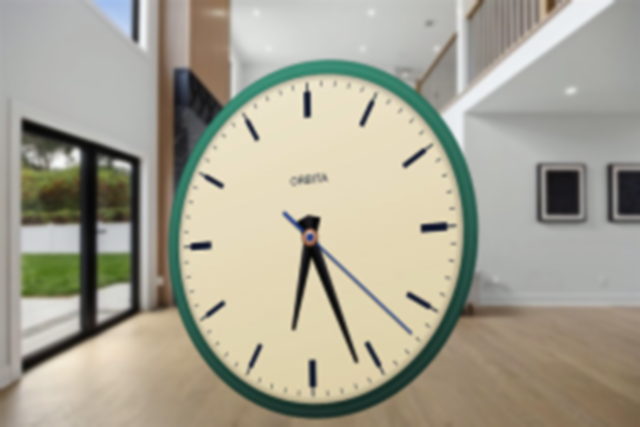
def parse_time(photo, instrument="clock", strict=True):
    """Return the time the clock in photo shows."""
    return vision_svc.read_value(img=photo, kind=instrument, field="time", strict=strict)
6:26:22
